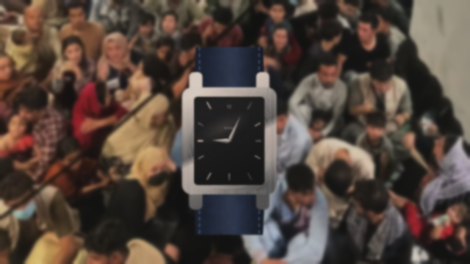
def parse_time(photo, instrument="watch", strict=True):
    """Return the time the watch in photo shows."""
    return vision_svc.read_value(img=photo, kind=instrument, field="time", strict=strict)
9:04
